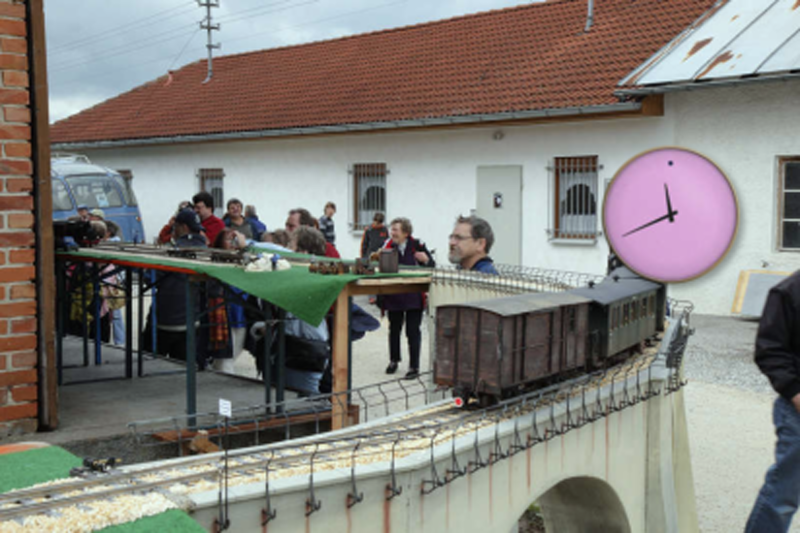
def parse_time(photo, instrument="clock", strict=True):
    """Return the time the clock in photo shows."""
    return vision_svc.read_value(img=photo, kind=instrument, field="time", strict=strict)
11:41
